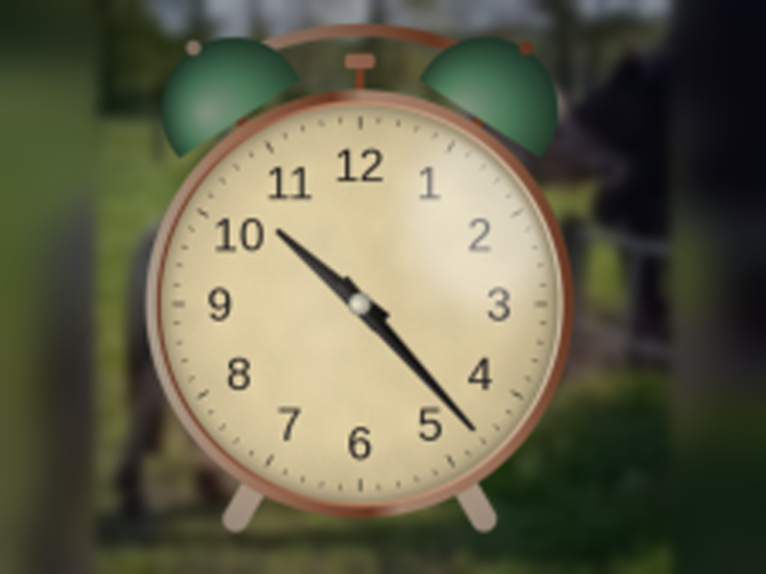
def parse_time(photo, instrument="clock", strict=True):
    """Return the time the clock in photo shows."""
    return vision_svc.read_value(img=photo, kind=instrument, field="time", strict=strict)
10:23
